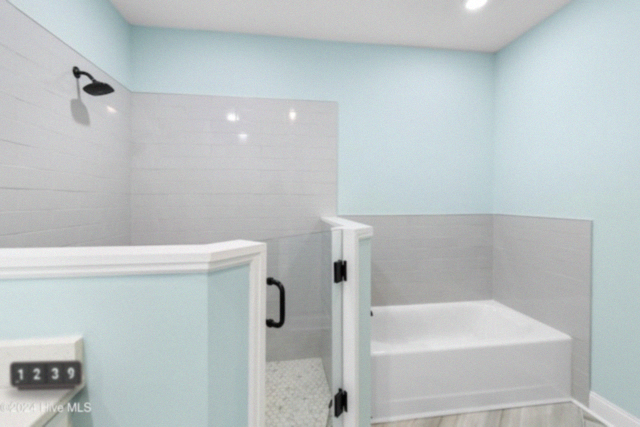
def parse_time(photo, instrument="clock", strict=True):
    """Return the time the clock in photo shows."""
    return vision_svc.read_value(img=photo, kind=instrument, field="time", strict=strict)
12:39
